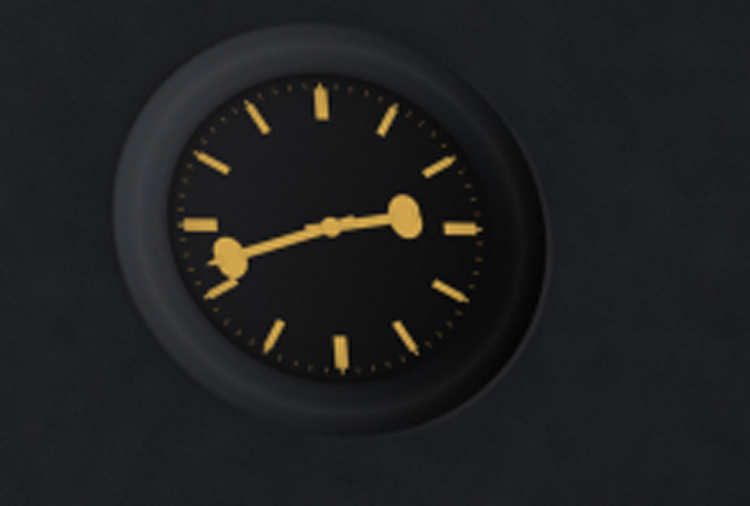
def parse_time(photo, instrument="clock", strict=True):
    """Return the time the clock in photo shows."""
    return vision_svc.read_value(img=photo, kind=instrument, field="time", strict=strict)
2:42
